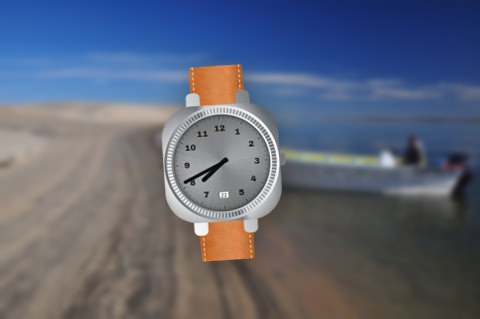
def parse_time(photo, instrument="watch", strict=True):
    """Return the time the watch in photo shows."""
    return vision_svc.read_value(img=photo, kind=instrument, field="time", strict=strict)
7:41
